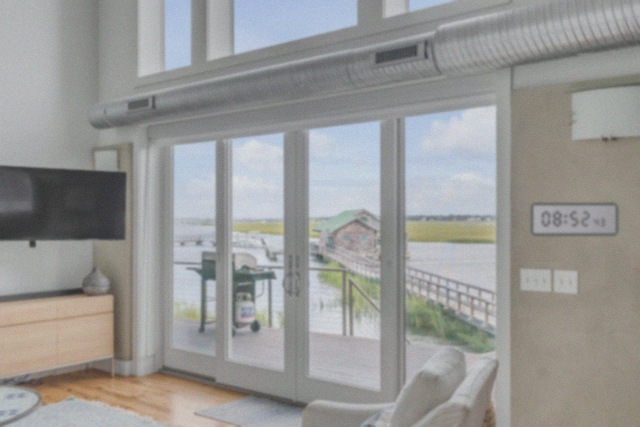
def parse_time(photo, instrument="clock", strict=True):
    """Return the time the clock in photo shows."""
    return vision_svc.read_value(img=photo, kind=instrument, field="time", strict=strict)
8:52
